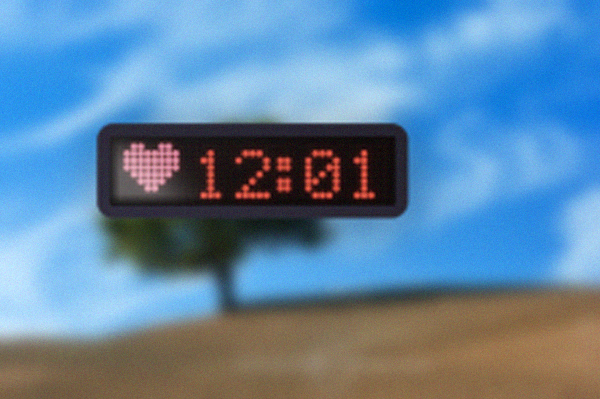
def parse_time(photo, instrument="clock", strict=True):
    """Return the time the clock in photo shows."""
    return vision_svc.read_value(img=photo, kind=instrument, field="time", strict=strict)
12:01
